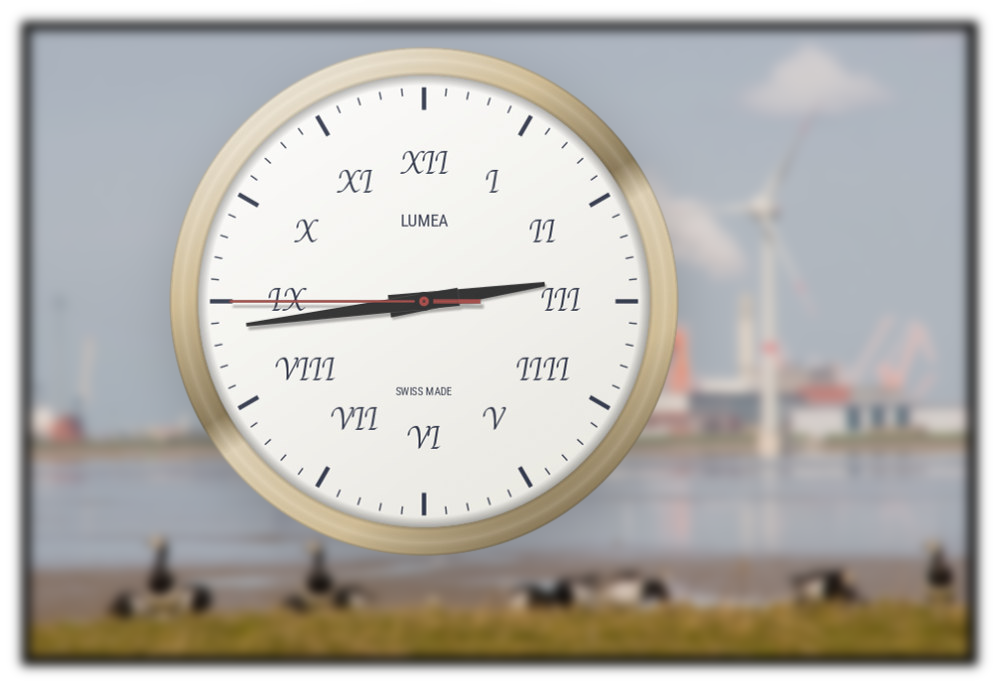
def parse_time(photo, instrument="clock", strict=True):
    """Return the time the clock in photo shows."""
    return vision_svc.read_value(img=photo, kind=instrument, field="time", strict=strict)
2:43:45
